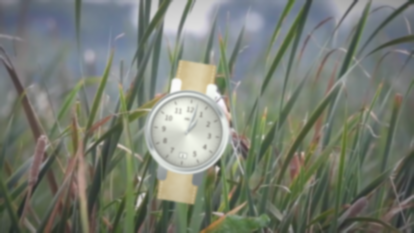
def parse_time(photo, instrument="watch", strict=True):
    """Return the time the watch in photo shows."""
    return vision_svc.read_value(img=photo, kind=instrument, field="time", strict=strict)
1:02
